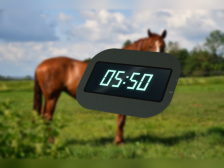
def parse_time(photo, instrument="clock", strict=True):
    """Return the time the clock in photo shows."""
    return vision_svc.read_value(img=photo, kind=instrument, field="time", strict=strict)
5:50
